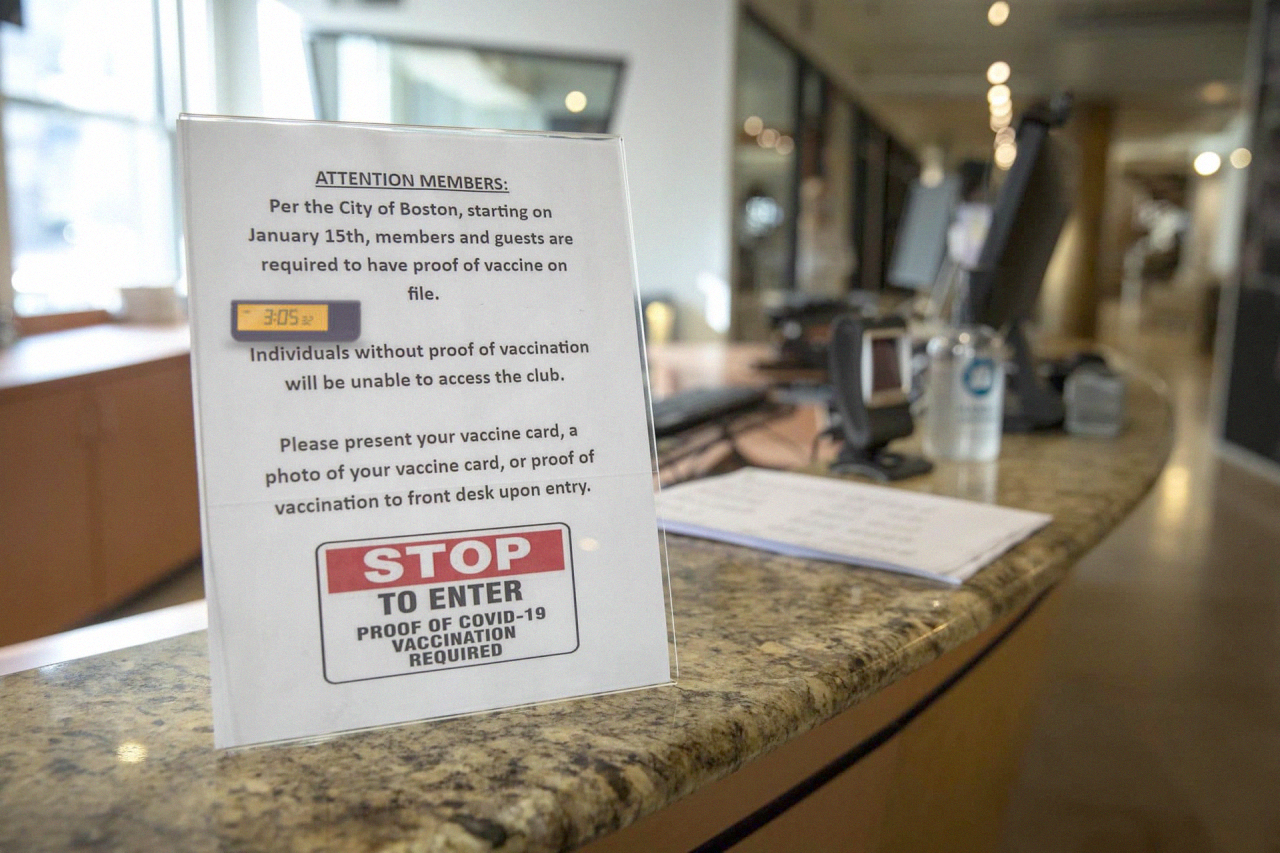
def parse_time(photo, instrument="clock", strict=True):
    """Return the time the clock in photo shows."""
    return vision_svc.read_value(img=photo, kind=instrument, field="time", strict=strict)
3:05
